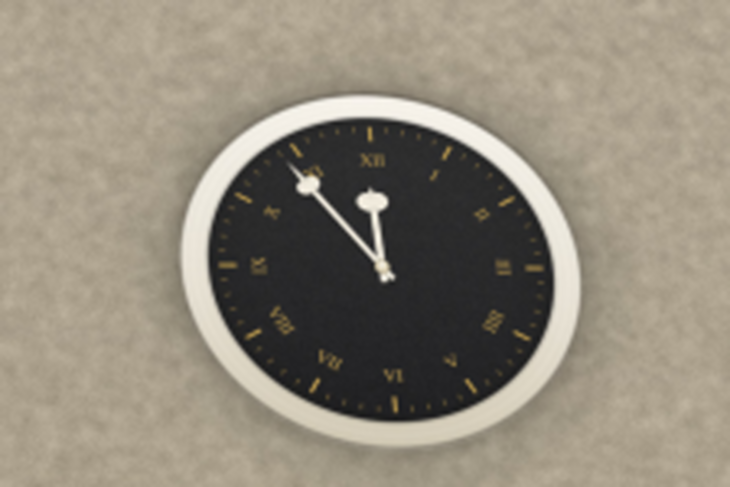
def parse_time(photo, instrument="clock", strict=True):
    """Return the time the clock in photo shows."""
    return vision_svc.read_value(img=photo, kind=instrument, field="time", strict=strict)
11:54
